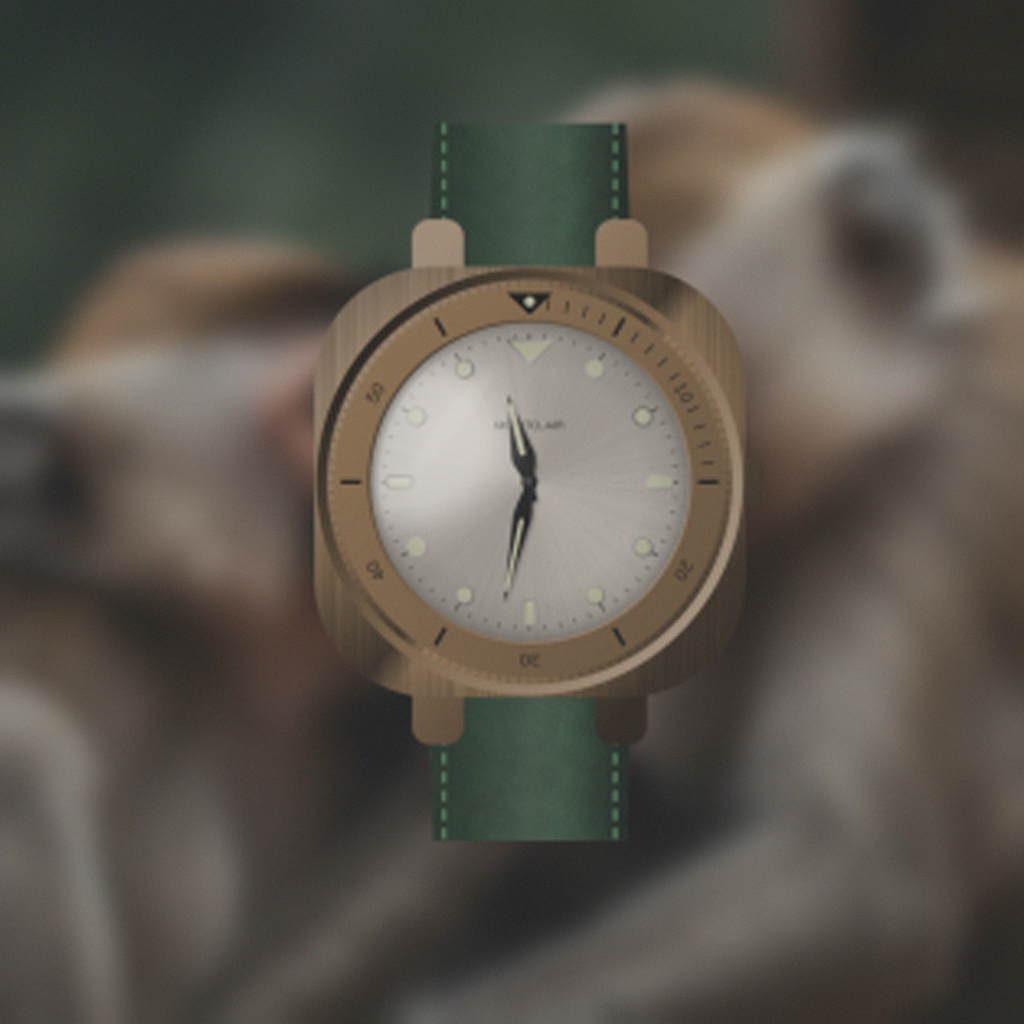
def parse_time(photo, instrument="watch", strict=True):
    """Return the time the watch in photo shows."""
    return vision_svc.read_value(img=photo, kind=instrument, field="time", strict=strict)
11:32
